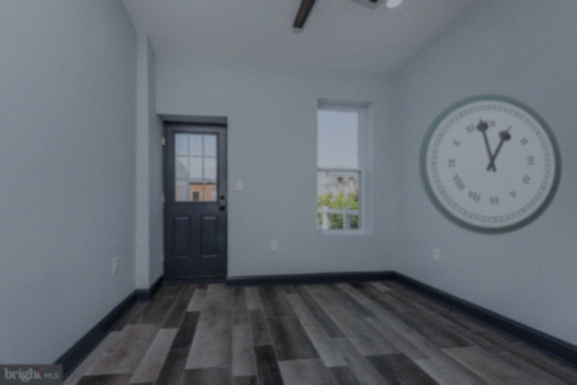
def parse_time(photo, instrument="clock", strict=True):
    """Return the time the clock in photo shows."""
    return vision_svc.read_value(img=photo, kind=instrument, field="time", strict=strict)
12:58
